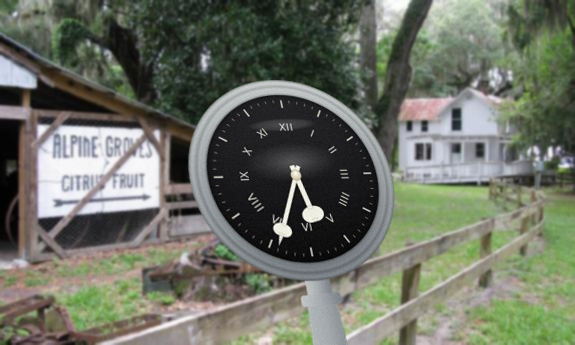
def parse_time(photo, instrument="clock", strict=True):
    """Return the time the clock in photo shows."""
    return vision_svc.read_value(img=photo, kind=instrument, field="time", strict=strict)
5:34
